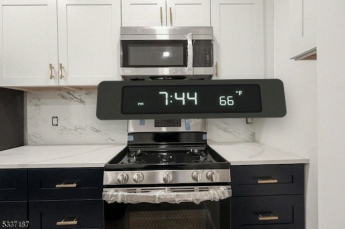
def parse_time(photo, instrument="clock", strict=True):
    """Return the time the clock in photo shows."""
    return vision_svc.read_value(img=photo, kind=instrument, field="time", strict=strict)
7:44
